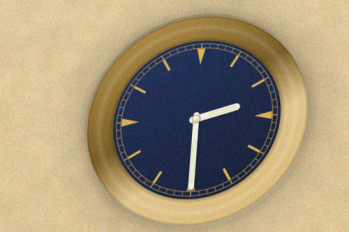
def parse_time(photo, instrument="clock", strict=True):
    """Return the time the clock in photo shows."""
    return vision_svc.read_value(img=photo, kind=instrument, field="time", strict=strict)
2:30
